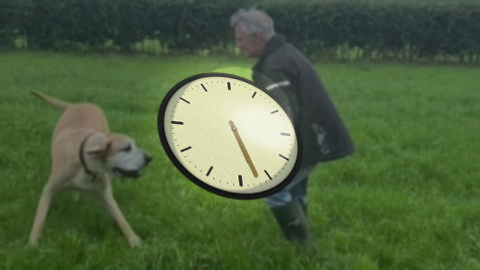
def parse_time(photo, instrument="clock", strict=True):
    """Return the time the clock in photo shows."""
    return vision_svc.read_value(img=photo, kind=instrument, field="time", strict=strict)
5:27
